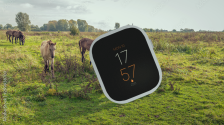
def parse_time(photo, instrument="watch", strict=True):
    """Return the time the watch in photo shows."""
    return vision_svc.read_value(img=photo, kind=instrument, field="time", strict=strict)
17:57
